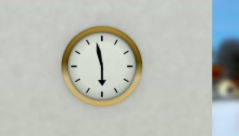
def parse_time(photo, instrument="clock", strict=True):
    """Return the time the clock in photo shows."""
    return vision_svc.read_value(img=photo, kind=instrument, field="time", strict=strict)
5:58
